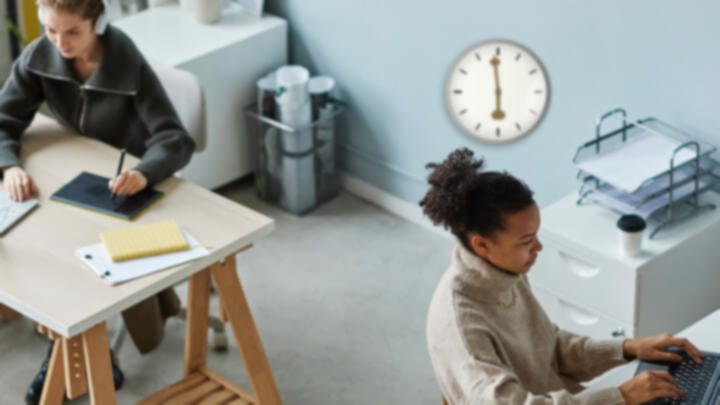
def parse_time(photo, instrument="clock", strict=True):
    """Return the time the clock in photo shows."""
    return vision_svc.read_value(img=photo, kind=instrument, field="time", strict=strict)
5:59
